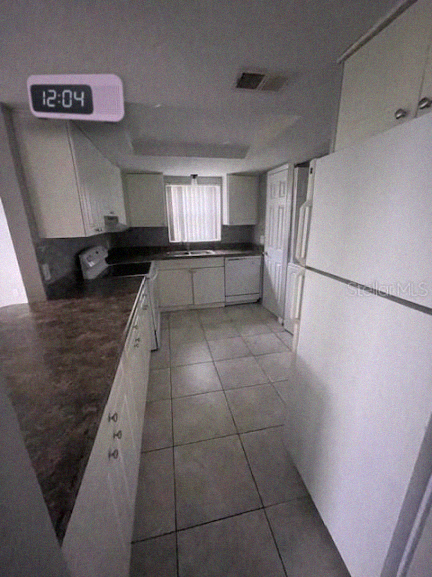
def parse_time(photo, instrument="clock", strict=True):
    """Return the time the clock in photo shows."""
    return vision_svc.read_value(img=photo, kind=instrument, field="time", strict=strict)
12:04
